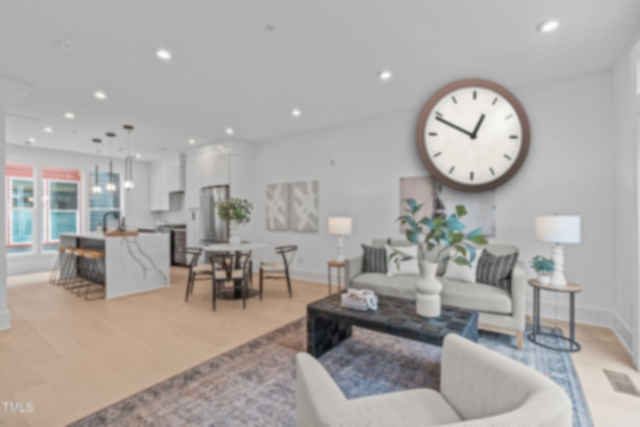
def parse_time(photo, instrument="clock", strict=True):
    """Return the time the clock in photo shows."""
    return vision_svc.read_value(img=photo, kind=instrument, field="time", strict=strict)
12:49
